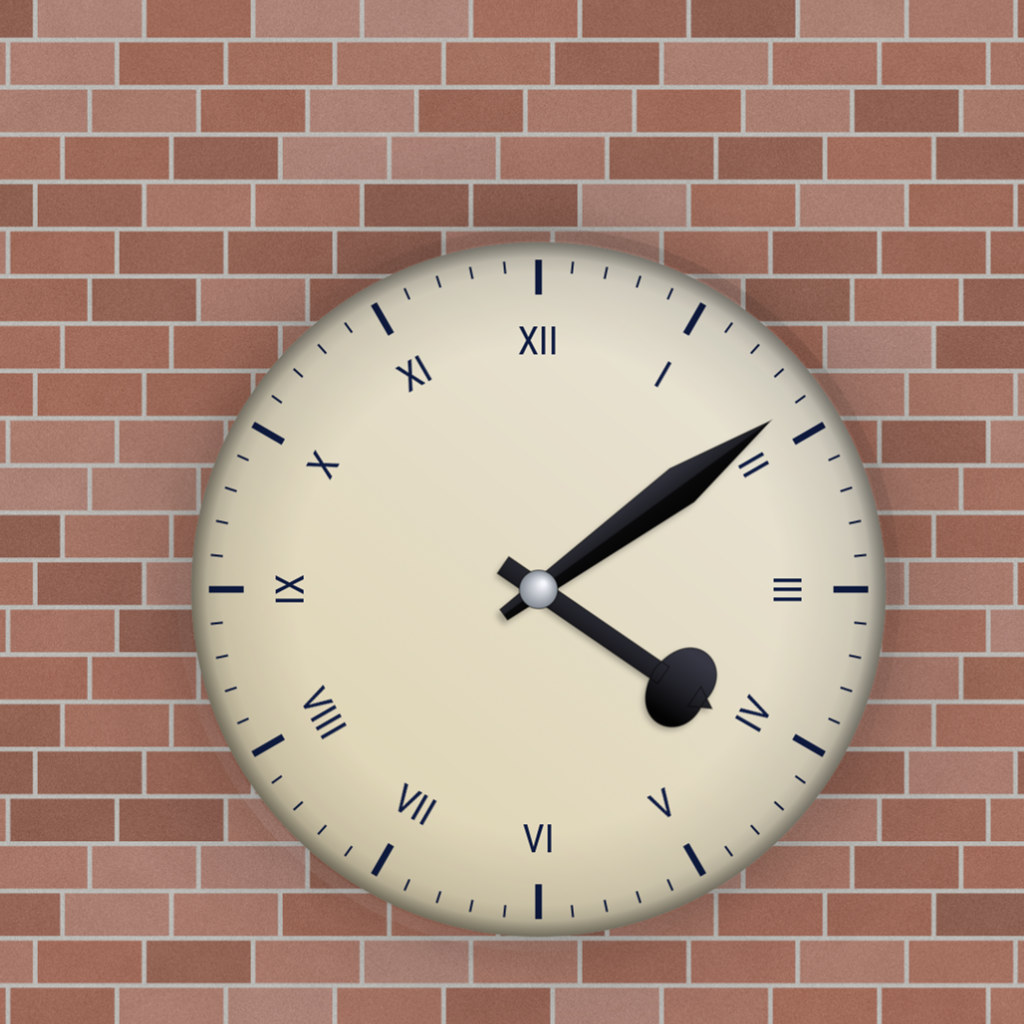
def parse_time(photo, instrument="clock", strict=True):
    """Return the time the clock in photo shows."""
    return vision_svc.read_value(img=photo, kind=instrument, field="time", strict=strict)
4:09
